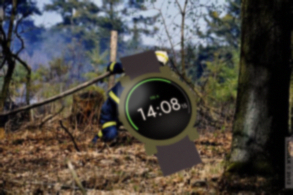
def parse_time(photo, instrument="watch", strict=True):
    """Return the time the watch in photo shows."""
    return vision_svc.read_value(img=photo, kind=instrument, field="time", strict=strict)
14:08
